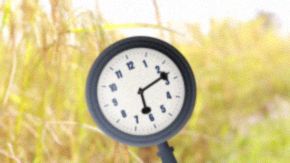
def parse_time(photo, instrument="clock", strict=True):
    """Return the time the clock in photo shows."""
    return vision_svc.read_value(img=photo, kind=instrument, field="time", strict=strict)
6:13
